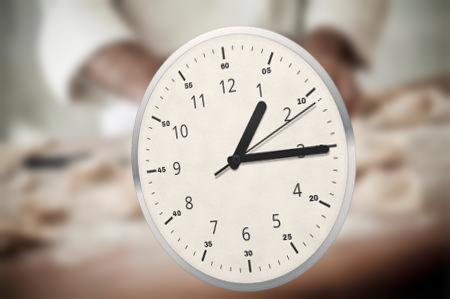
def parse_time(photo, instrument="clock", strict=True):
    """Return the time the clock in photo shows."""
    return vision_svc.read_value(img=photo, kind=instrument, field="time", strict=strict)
1:15:11
